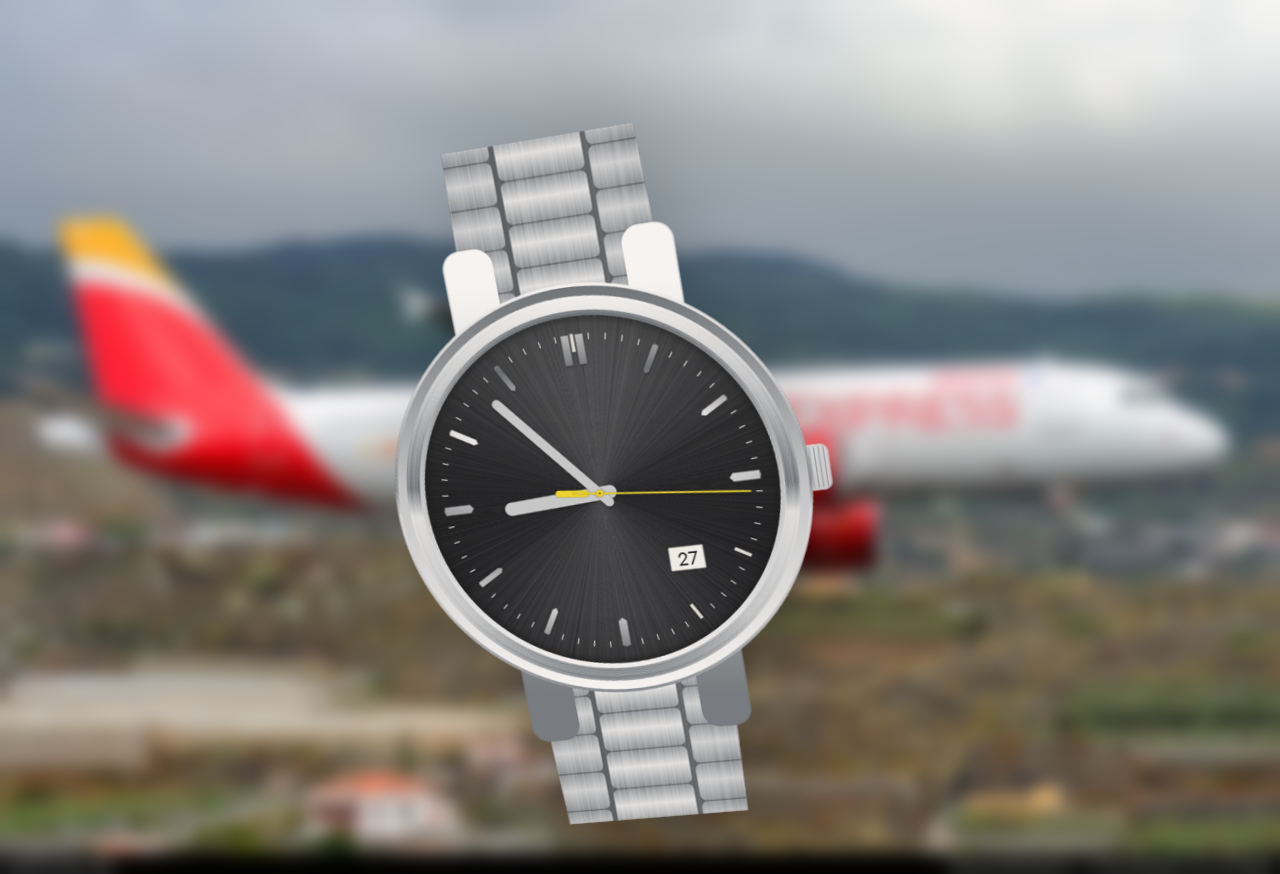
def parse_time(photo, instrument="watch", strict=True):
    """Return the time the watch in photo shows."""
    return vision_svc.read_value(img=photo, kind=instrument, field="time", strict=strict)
8:53:16
